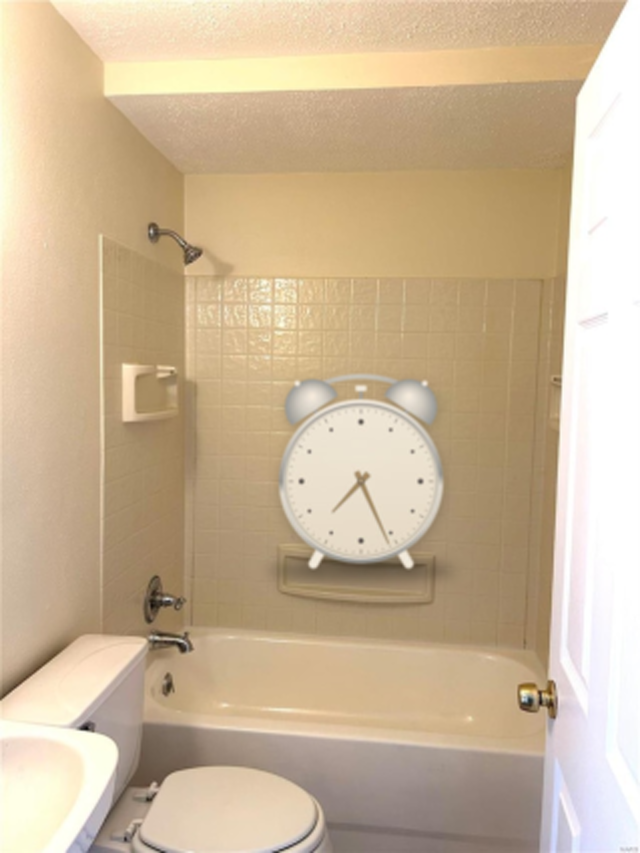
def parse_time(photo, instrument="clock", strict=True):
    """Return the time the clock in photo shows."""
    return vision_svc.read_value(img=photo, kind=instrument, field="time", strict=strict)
7:26
